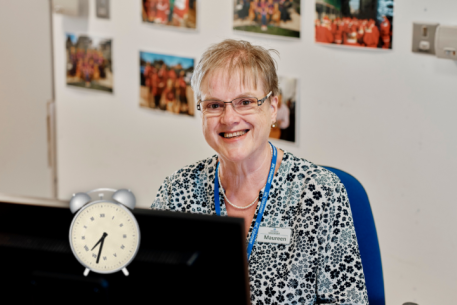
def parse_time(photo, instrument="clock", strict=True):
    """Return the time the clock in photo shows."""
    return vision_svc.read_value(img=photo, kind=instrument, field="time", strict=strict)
7:33
